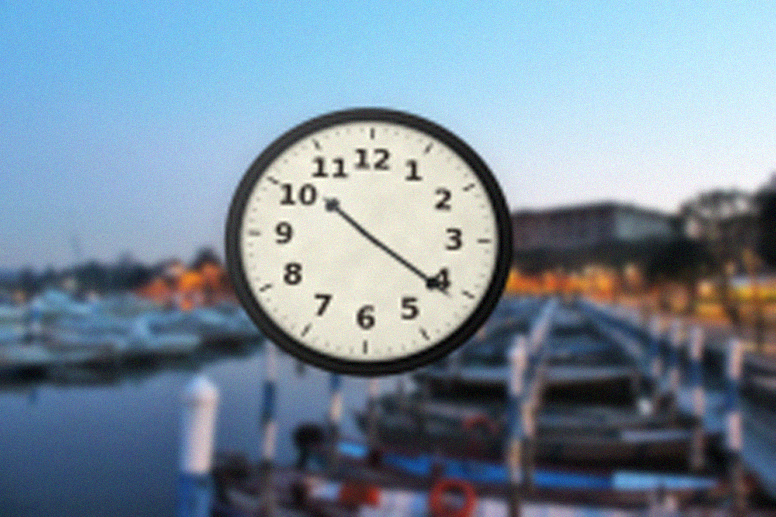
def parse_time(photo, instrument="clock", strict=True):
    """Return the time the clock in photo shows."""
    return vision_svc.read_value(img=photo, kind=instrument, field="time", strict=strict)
10:21
